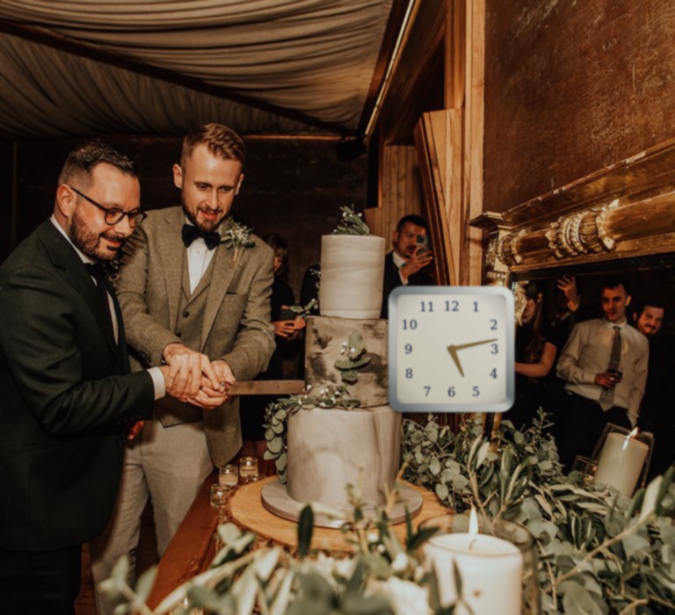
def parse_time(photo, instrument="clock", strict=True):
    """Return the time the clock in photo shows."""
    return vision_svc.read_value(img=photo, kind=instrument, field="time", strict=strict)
5:13
